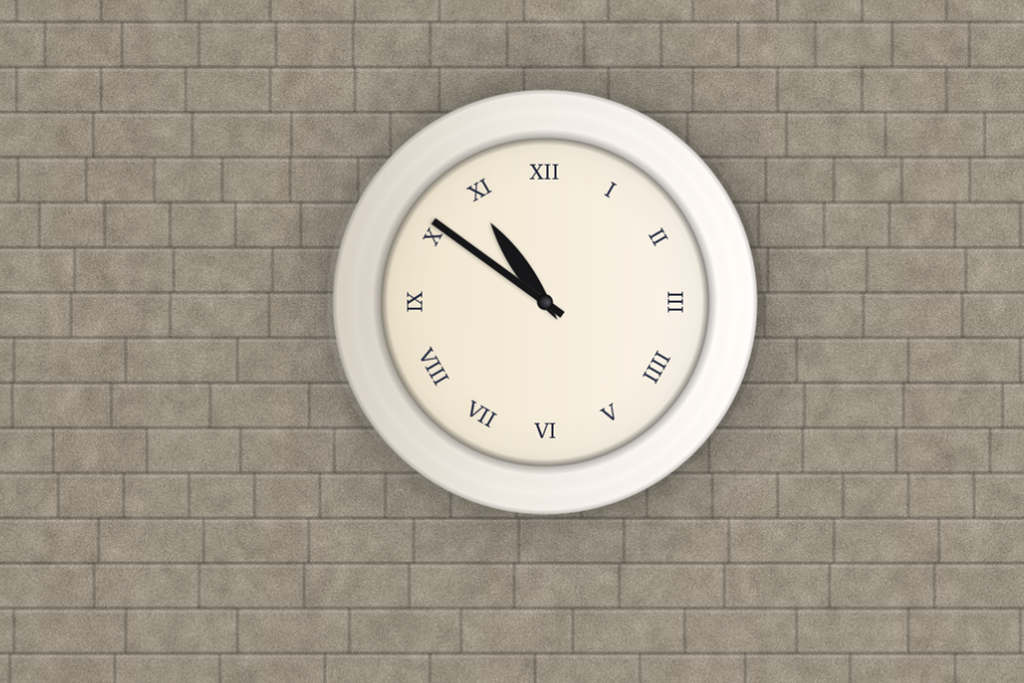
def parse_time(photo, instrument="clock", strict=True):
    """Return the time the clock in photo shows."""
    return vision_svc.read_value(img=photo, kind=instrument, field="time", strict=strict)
10:51
